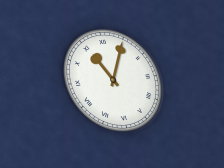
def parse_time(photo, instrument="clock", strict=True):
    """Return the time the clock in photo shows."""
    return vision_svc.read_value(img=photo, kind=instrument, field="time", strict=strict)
11:05
